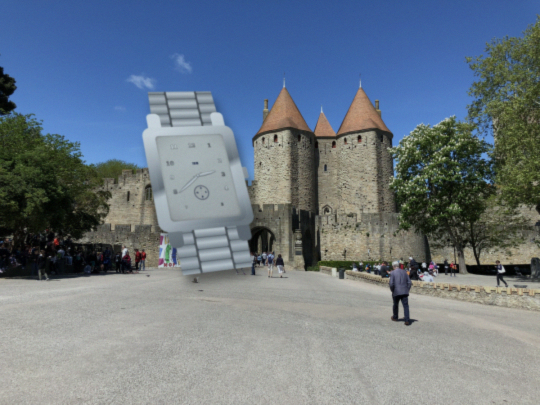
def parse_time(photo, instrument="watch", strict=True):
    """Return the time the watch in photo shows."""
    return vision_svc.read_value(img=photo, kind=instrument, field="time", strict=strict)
2:39
